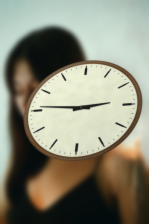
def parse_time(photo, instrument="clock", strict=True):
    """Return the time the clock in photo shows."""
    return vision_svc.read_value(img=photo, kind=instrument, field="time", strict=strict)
2:46
